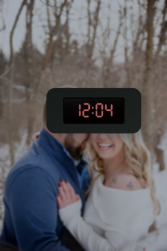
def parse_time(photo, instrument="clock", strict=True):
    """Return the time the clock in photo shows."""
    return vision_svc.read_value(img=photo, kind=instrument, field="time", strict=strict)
12:04
